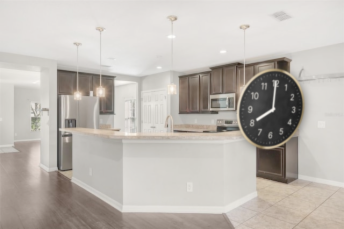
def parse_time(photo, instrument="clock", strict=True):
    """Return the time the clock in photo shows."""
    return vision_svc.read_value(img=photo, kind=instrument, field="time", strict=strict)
8:00
